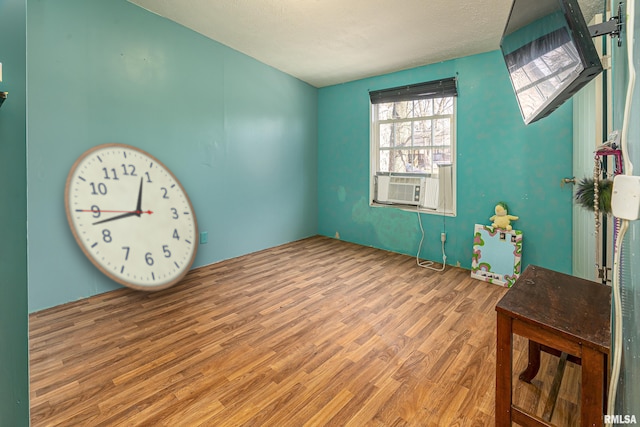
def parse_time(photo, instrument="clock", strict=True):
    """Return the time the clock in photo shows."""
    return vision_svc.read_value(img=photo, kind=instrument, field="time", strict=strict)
12:42:45
